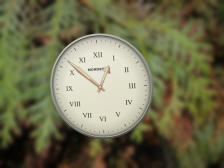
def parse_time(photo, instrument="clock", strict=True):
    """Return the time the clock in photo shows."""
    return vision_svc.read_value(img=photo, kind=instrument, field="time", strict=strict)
12:52
